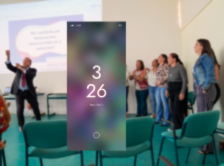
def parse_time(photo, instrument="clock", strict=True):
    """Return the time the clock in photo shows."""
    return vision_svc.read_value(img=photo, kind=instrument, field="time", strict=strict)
3:26
